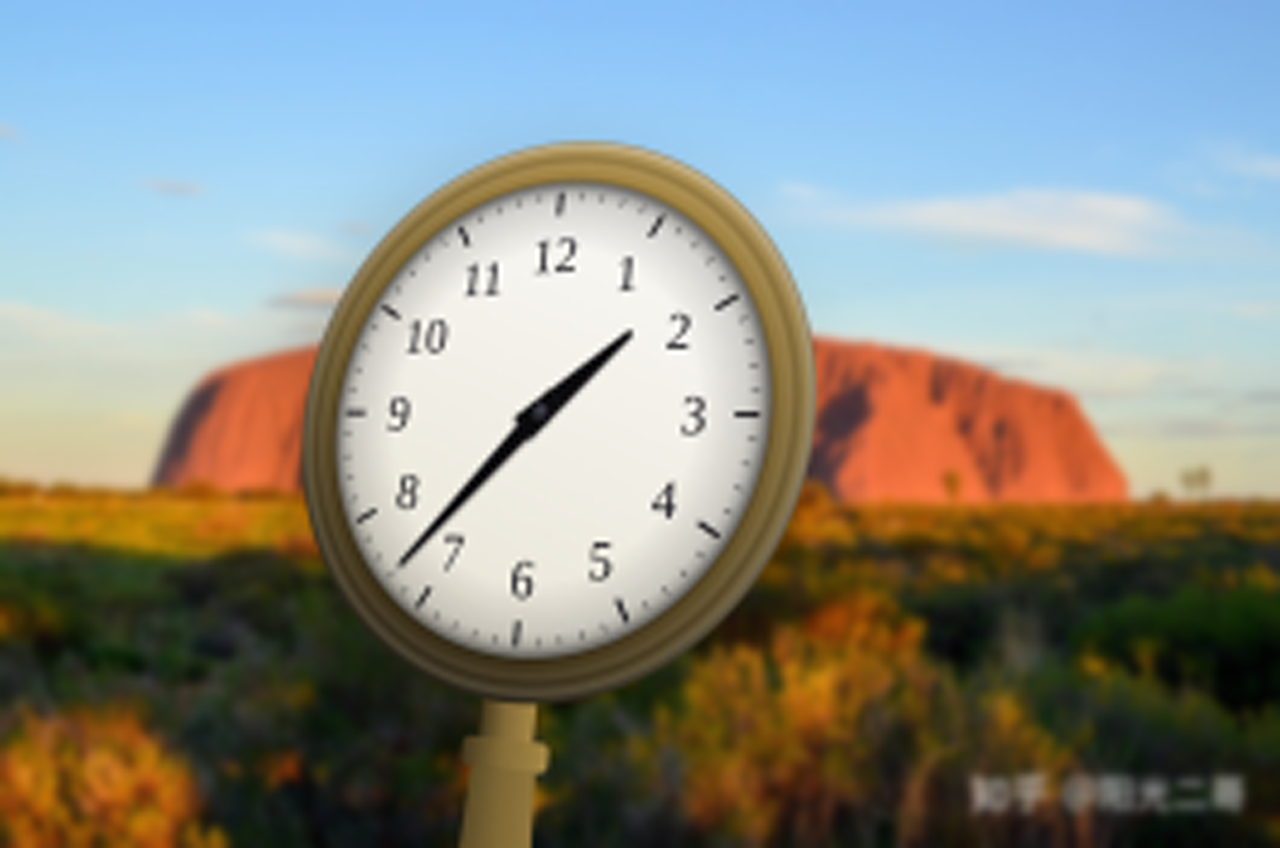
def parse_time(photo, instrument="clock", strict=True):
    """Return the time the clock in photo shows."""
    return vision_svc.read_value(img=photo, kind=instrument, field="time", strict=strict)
1:37
